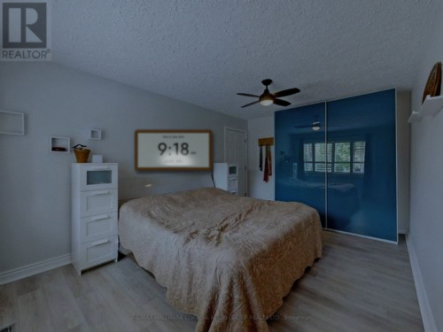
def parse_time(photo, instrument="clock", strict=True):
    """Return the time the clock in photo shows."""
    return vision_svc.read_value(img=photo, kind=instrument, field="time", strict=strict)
9:18
